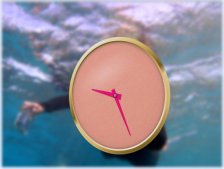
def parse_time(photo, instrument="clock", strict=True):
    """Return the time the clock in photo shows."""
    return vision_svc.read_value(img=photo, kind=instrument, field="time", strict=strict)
9:26
